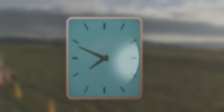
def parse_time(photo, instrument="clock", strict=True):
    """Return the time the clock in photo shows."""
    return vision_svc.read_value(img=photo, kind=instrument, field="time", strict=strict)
7:49
